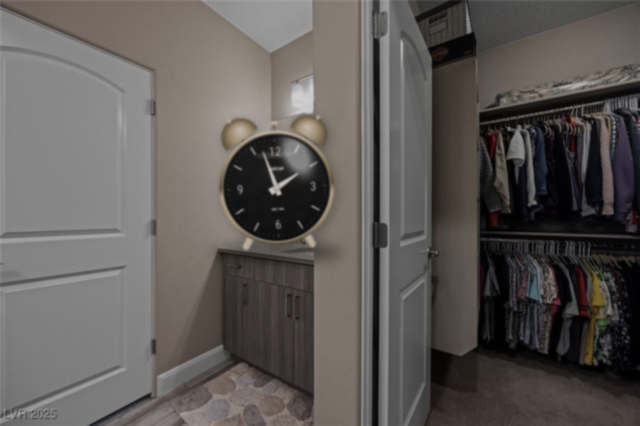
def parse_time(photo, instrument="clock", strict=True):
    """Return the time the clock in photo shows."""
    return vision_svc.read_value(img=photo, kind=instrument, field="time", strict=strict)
1:57
